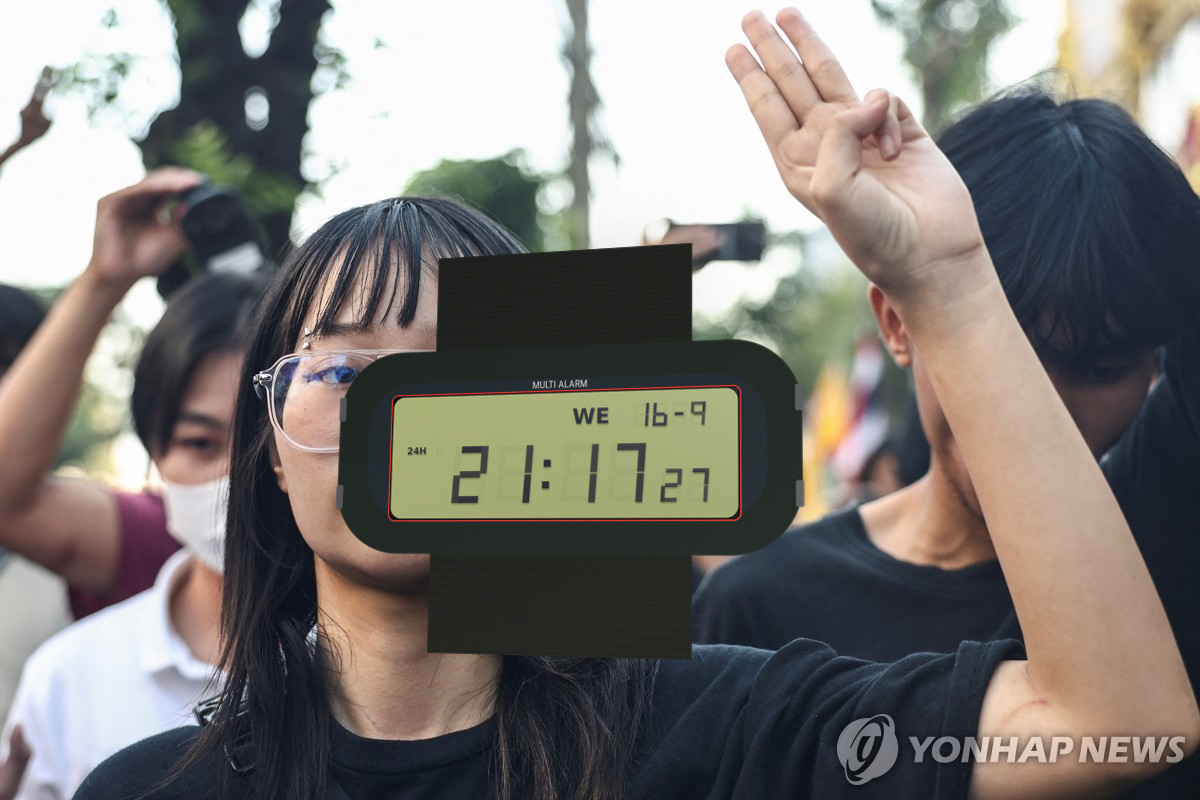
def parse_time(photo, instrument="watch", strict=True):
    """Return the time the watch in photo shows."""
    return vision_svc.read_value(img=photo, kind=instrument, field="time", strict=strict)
21:17:27
